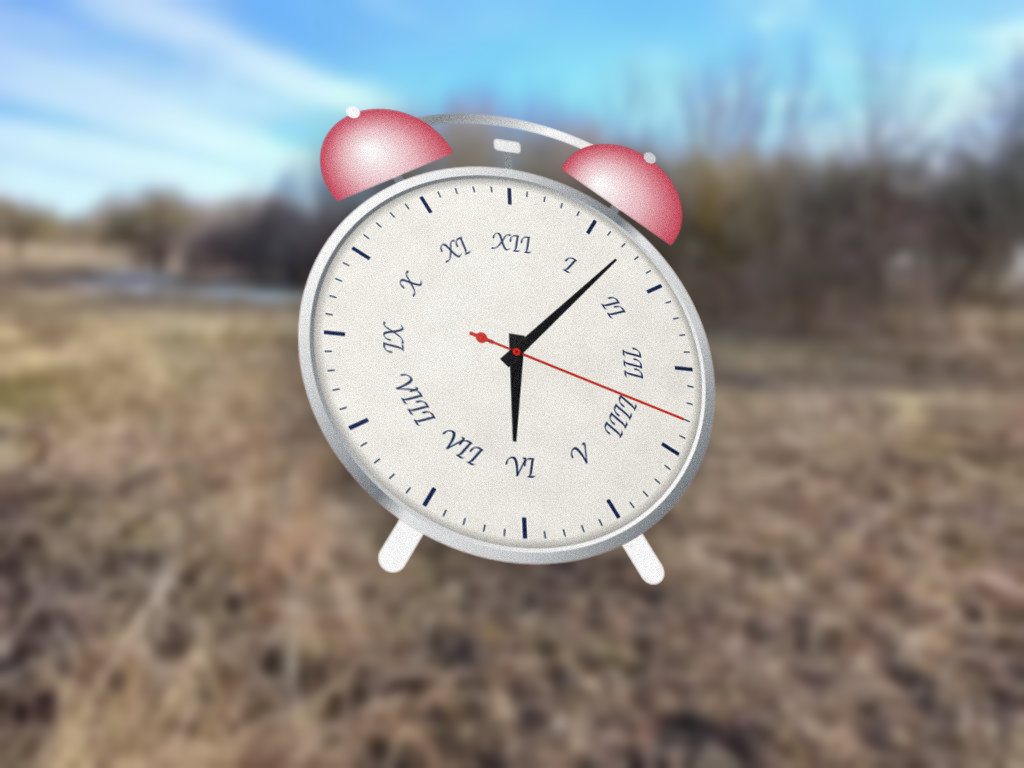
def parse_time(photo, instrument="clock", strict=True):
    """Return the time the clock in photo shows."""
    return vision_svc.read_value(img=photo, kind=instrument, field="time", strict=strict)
6:07:18
